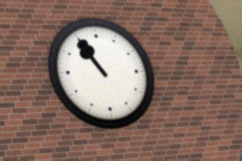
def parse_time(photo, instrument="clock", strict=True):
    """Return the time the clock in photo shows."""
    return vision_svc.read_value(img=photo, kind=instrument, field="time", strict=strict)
10:55
